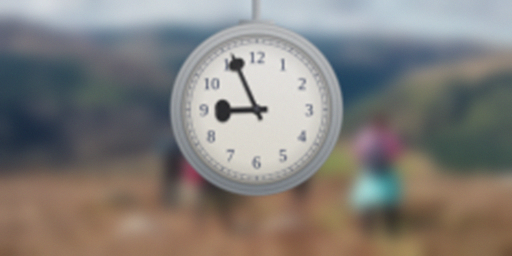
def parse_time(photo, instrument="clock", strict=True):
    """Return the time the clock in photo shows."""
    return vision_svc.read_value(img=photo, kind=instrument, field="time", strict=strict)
8:56
